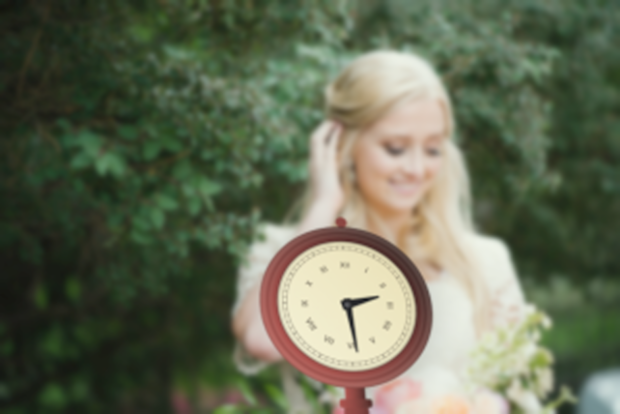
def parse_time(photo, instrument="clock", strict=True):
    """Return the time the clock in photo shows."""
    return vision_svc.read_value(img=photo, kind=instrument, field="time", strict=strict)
2:29
